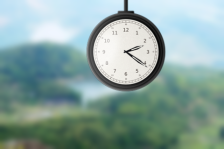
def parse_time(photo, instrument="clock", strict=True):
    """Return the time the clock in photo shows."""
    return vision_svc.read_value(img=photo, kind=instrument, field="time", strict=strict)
2:21
